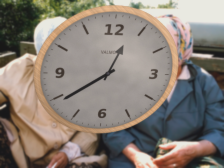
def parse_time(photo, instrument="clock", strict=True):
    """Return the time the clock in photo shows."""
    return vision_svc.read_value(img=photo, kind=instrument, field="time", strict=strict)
12:39
